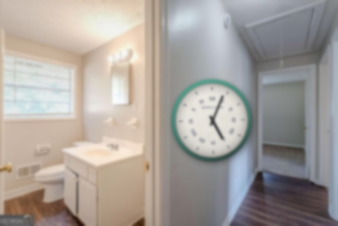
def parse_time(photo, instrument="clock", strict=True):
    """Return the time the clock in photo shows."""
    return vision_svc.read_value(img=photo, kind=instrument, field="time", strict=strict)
5:04
